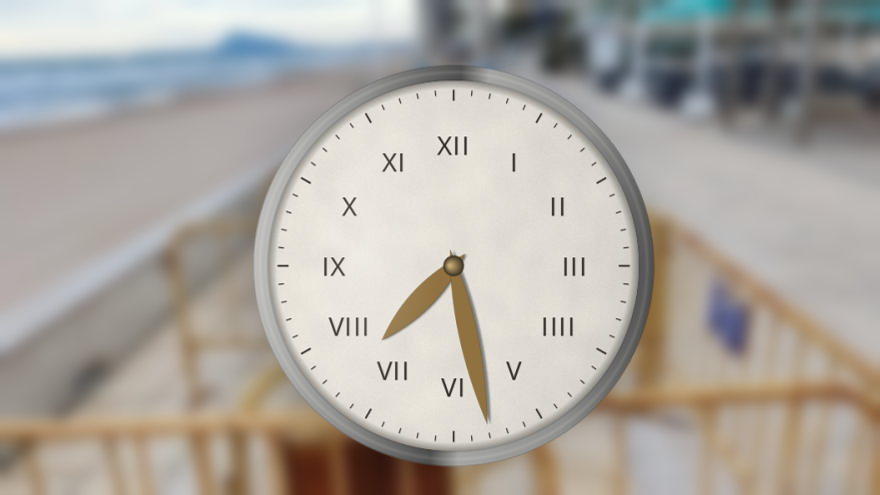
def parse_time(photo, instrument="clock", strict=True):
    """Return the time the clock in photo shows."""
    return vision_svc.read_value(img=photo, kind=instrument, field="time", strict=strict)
7:28
